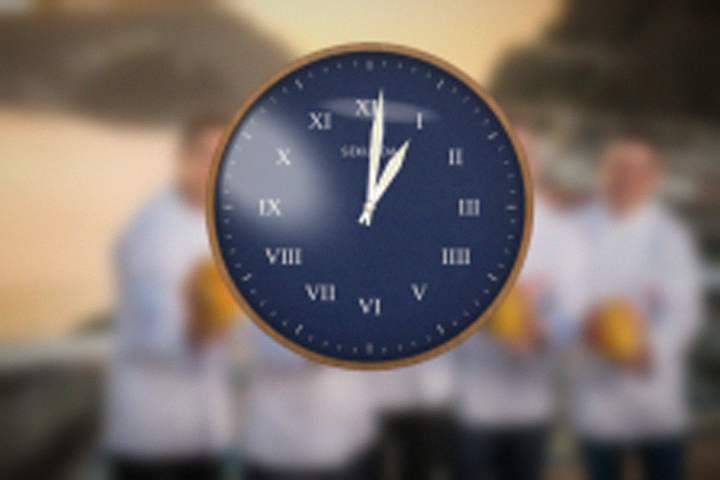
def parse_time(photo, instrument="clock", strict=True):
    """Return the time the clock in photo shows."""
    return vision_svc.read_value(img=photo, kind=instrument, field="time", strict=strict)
1:01
